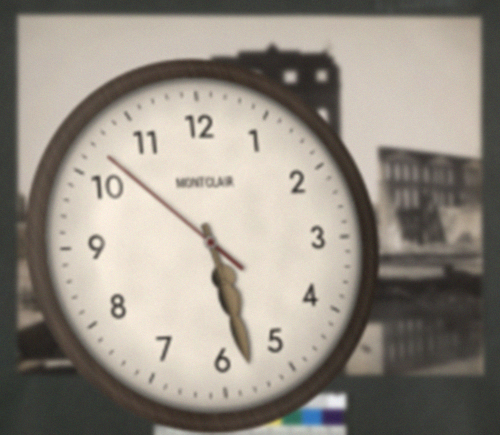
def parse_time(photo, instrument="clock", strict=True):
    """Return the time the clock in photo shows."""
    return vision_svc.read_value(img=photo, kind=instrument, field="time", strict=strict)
5:27:52
